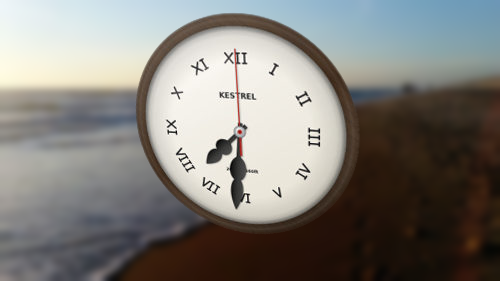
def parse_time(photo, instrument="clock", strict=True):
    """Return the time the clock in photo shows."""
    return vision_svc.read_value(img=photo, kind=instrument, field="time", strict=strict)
7:31:00
